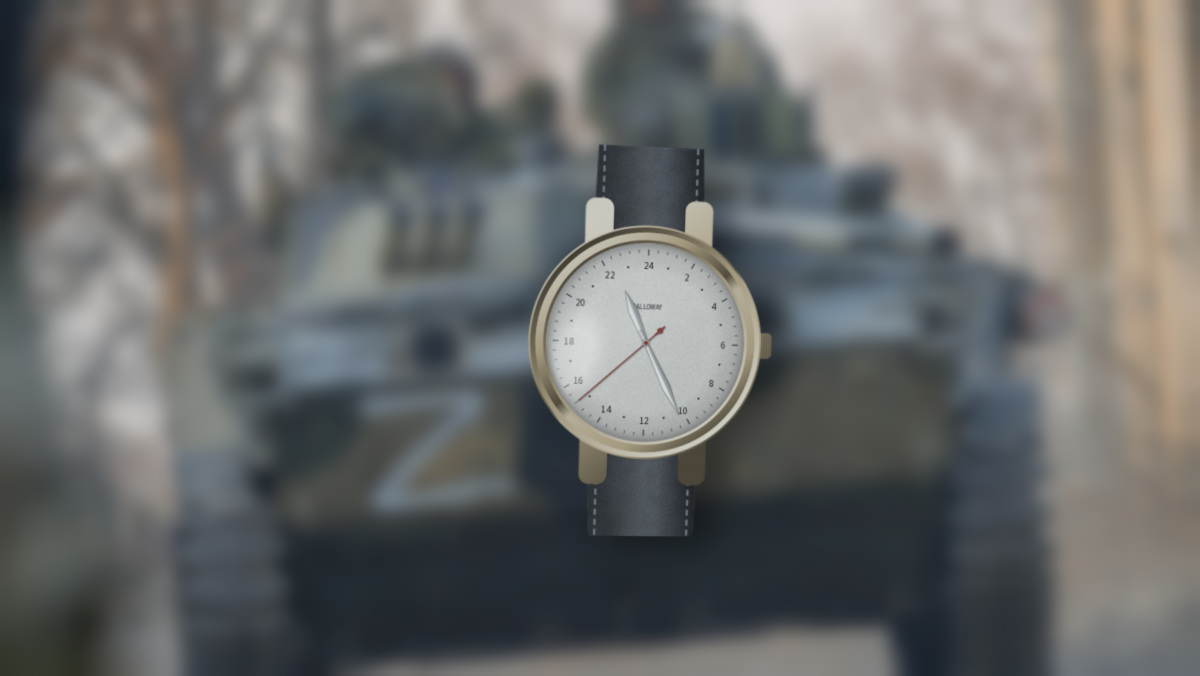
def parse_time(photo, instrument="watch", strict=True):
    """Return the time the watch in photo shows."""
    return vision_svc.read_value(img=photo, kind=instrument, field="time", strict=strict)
22:25:38
